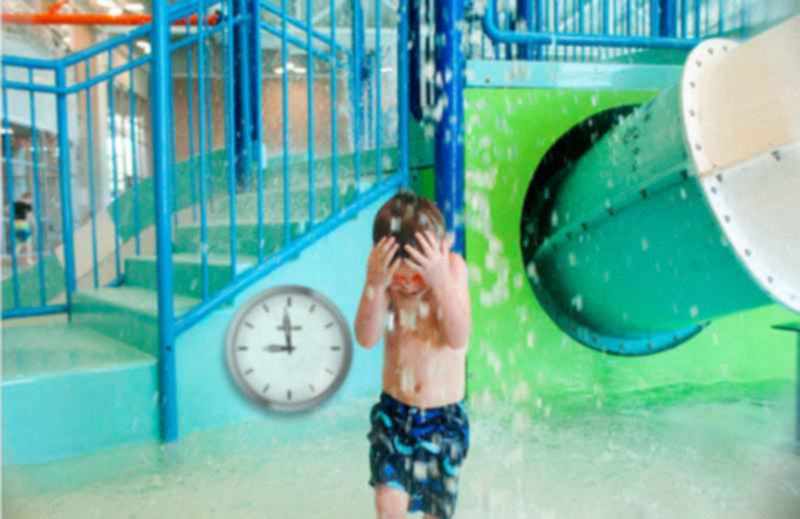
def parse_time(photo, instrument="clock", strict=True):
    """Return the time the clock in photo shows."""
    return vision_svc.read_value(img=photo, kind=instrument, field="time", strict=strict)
8:59
